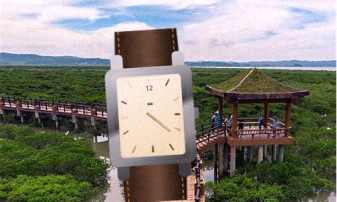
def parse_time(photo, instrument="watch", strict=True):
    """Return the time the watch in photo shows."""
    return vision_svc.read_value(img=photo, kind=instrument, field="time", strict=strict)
4:22
